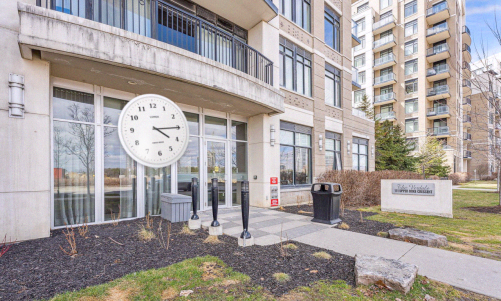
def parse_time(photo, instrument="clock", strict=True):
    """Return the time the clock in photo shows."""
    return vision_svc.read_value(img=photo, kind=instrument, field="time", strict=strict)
4:15
